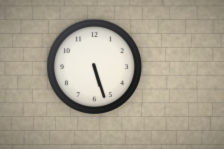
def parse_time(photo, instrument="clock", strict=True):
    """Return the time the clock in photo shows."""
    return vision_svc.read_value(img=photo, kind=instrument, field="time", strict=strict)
5:27
